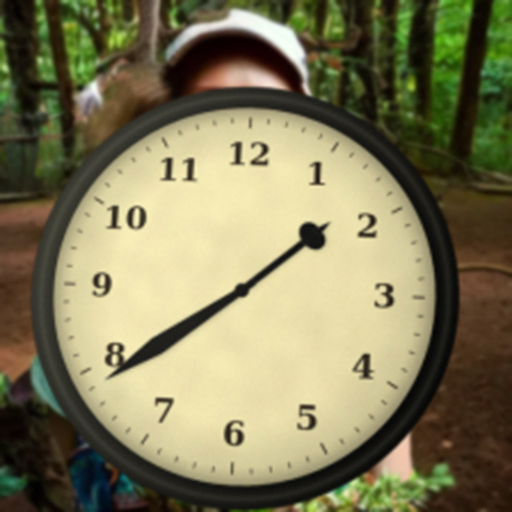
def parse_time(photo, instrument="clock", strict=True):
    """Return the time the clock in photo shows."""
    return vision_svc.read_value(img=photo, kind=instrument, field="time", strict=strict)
1:39
